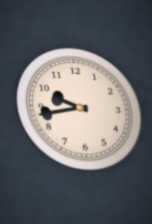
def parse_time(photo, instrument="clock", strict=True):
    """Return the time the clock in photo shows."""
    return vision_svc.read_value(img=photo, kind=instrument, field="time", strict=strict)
9:43
